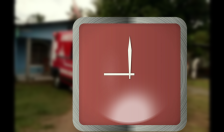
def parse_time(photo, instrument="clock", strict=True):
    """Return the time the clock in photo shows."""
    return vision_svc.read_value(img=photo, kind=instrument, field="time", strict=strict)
9:00
